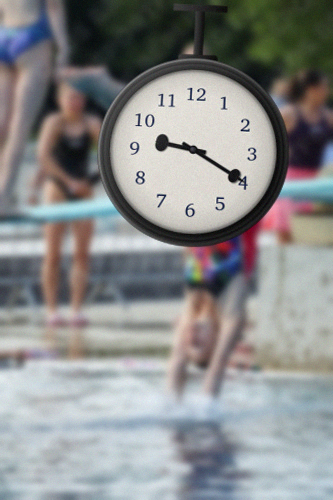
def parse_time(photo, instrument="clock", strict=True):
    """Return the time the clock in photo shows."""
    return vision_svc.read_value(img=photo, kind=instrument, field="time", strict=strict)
9:20
